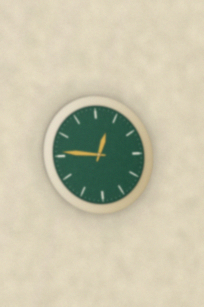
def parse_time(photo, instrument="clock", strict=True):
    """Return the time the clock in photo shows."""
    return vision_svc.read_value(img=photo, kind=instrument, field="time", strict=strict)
12:46
